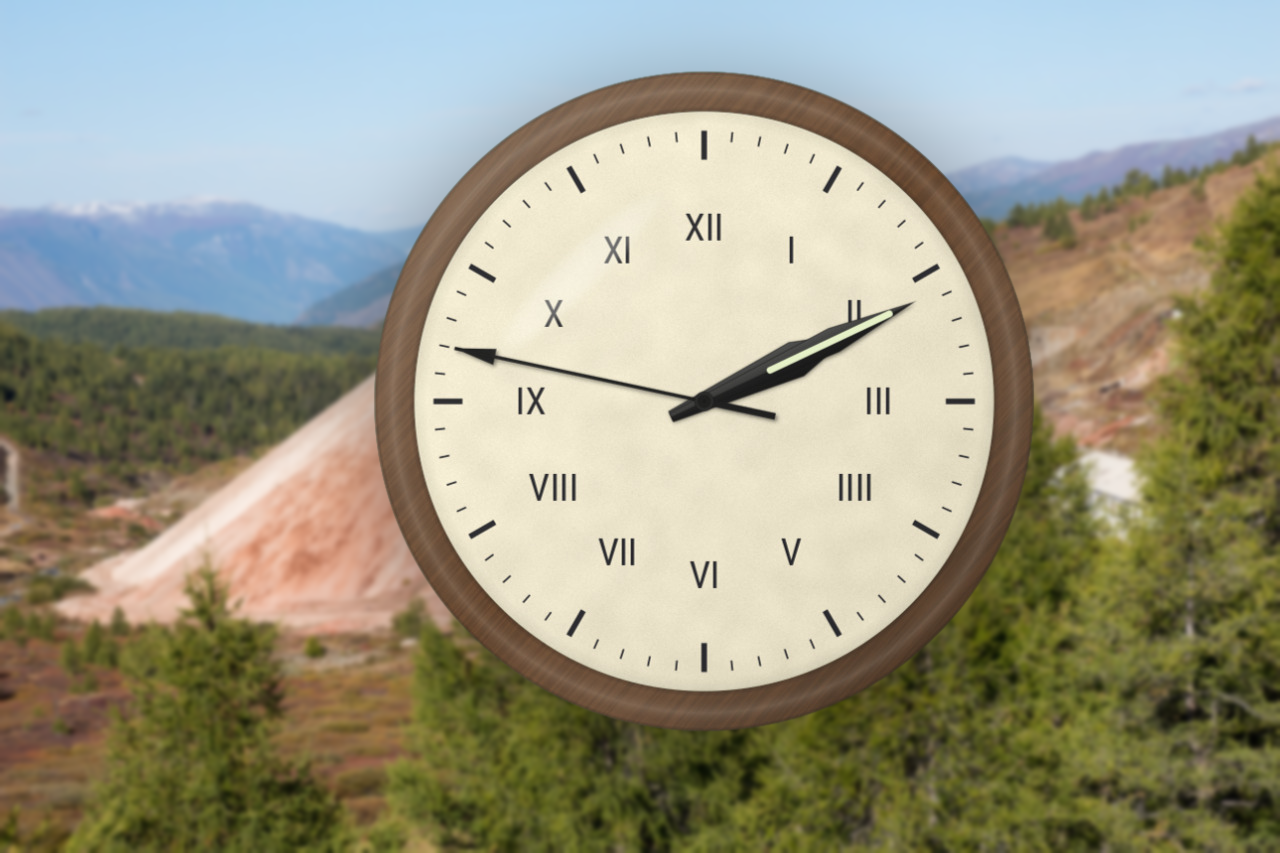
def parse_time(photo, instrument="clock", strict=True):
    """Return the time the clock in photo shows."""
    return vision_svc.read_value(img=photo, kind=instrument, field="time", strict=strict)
2:10:47
